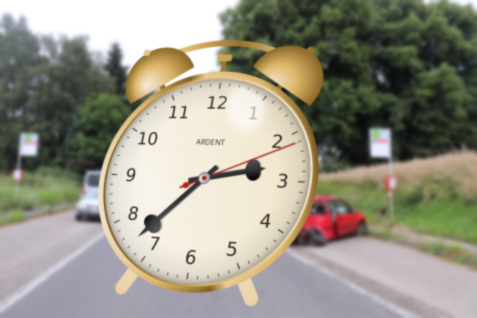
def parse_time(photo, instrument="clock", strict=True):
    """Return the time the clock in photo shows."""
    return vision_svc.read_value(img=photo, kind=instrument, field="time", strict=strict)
2:37:11
